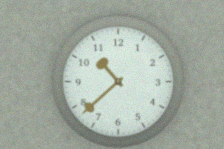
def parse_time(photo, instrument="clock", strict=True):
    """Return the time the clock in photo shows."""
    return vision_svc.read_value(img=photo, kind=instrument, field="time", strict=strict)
10:38
